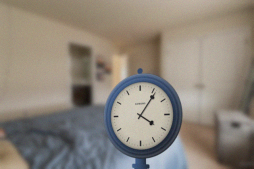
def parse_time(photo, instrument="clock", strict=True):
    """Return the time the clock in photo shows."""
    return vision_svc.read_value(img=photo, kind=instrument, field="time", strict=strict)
4:06
